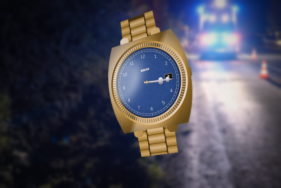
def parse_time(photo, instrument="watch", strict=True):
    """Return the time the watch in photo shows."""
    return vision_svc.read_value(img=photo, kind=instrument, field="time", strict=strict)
3:16
